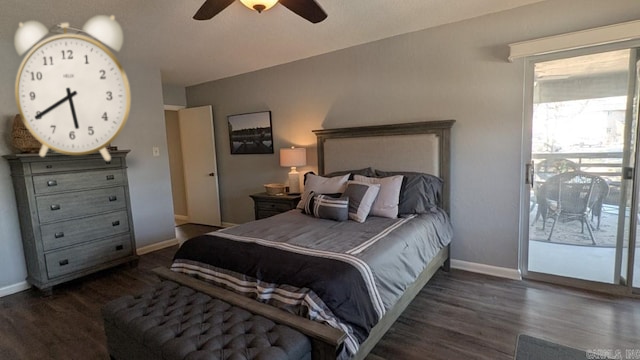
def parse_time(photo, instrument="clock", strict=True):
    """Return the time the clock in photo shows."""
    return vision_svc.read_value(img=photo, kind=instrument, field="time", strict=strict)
5:40
